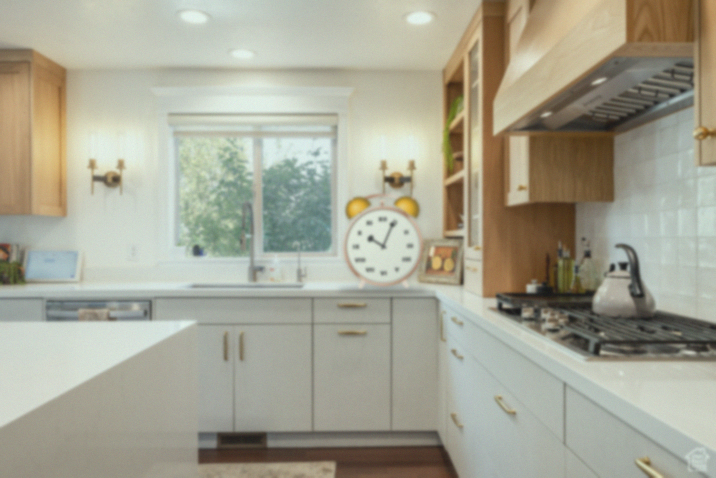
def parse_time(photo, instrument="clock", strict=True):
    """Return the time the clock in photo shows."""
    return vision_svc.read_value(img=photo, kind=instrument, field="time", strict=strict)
10:04
